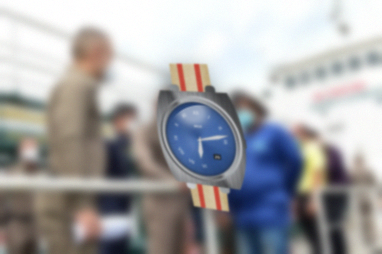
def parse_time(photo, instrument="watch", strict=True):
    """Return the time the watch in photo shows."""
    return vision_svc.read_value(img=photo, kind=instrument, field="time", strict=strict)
6:13
